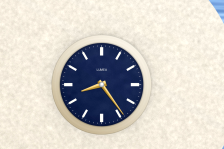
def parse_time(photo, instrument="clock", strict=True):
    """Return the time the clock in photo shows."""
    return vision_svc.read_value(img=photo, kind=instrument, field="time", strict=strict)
8:24
